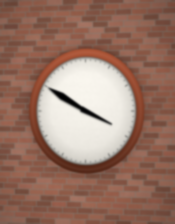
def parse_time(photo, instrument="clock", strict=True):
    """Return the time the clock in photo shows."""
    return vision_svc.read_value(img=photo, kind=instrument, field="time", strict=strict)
3:50
